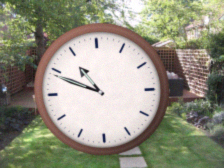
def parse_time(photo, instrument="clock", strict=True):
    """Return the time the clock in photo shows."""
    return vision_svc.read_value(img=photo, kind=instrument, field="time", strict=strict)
10:49
